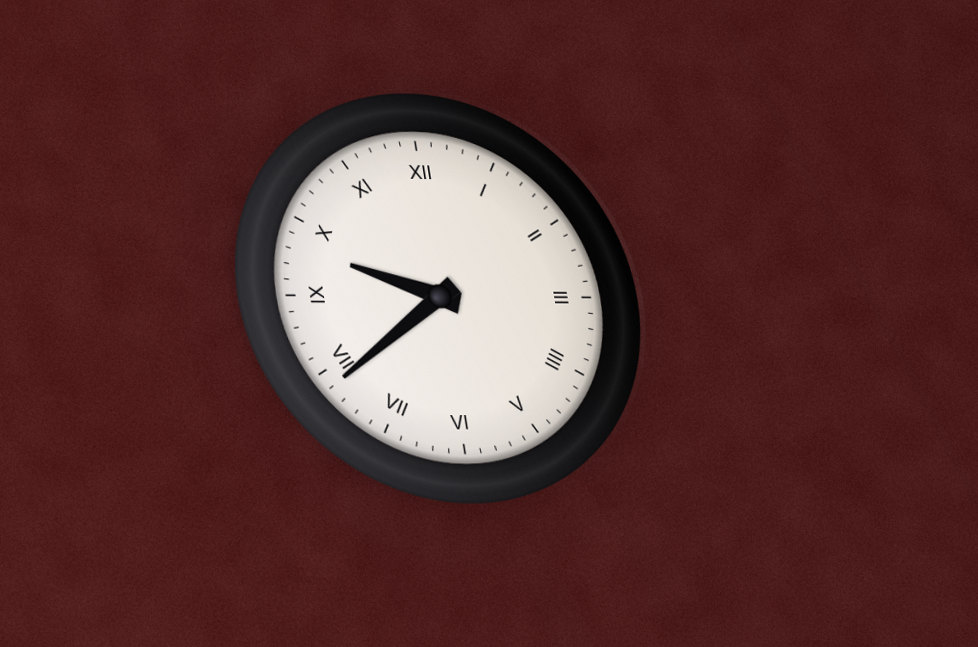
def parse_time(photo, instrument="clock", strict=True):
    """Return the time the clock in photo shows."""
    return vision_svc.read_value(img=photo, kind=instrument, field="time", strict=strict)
9:39
